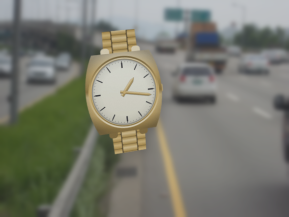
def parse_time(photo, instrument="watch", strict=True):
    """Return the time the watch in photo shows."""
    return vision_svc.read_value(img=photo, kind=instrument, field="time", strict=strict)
1:17
